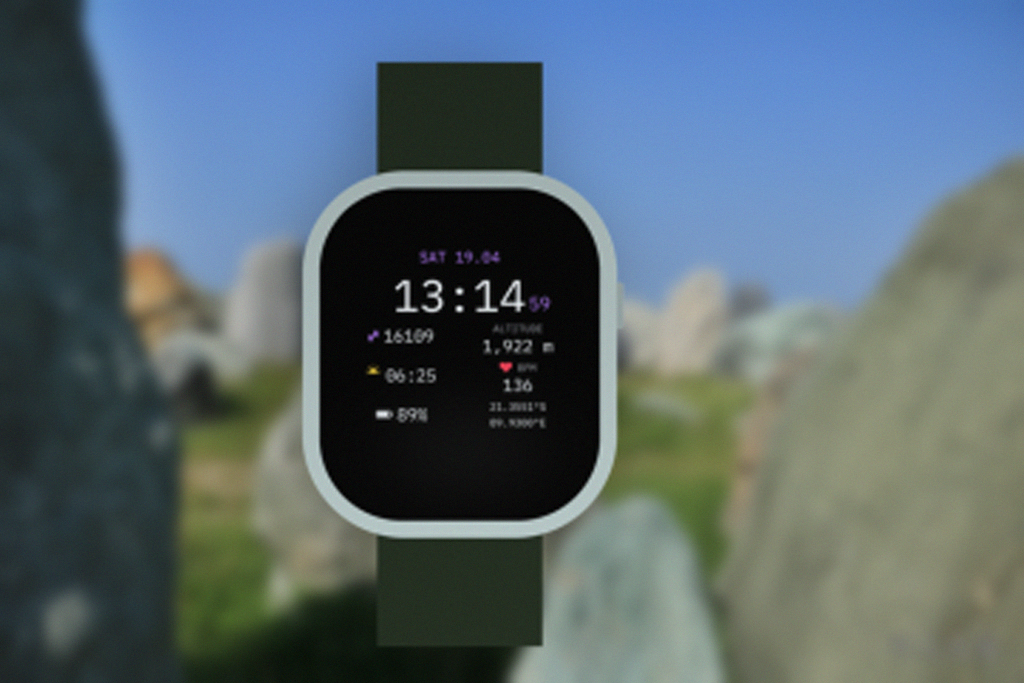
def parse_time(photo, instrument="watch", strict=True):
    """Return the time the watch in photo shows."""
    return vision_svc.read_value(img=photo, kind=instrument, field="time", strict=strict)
13:14
